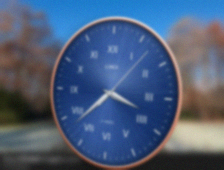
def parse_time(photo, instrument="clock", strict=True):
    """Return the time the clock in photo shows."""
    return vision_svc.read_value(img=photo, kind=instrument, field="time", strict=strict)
3:38:07
